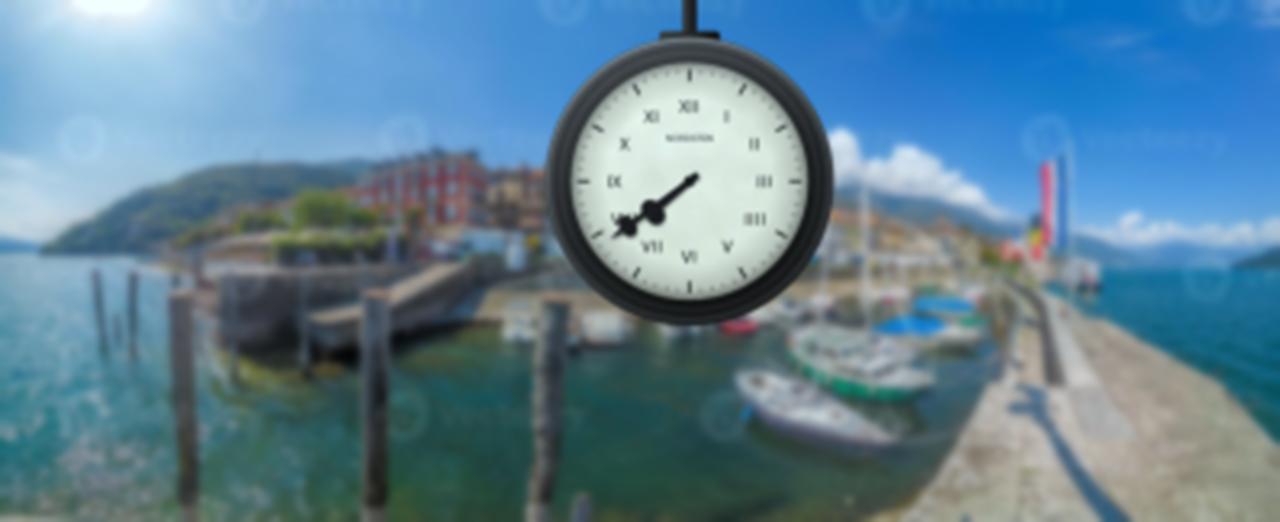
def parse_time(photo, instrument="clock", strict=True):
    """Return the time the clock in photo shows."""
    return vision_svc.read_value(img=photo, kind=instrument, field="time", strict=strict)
7:39
